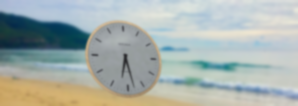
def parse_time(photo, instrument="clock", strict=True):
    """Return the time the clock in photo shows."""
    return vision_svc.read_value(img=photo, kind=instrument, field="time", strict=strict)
6:28
